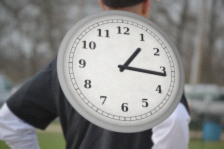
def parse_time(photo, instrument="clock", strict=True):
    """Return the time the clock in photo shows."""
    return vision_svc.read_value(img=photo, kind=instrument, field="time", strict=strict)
1:16
